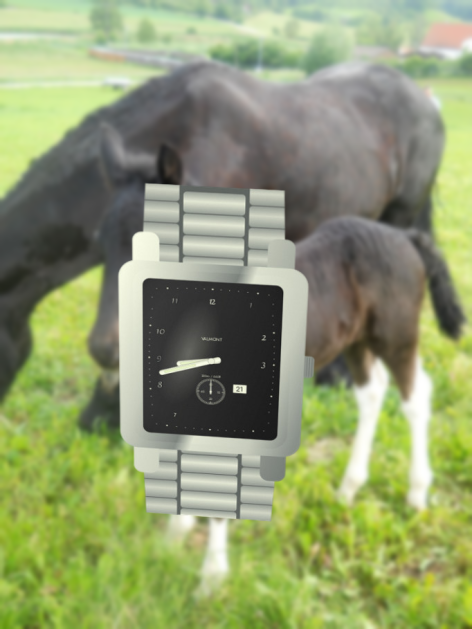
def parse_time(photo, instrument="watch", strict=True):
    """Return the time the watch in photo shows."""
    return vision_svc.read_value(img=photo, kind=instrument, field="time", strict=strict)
8:42
